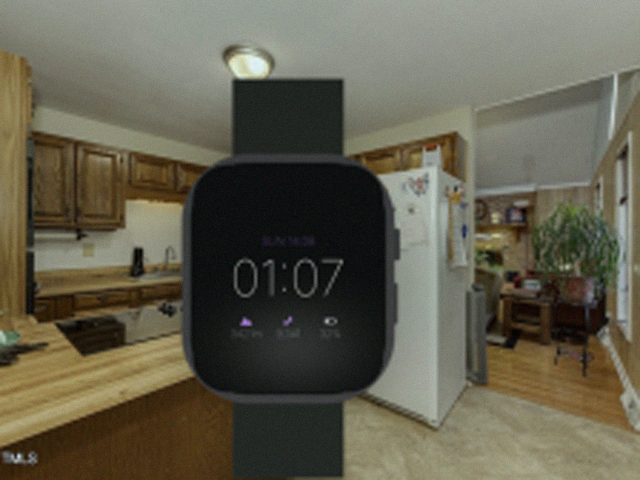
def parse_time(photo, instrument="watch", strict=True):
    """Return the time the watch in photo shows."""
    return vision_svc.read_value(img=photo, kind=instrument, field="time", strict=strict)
1:07
